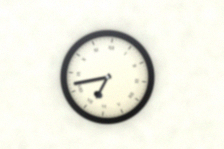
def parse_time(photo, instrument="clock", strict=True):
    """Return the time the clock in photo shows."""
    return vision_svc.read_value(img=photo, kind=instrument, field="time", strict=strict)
6:42
